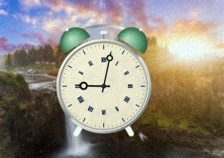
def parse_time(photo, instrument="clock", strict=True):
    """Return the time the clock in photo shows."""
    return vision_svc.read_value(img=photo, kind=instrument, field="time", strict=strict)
9:02
